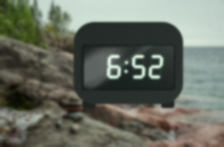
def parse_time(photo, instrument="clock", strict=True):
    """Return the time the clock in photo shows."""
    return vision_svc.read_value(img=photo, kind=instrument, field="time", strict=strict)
6:52
